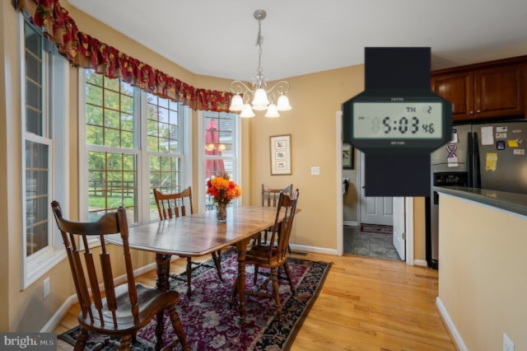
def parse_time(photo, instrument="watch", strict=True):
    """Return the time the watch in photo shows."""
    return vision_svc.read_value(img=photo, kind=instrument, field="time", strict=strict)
5:03:46
